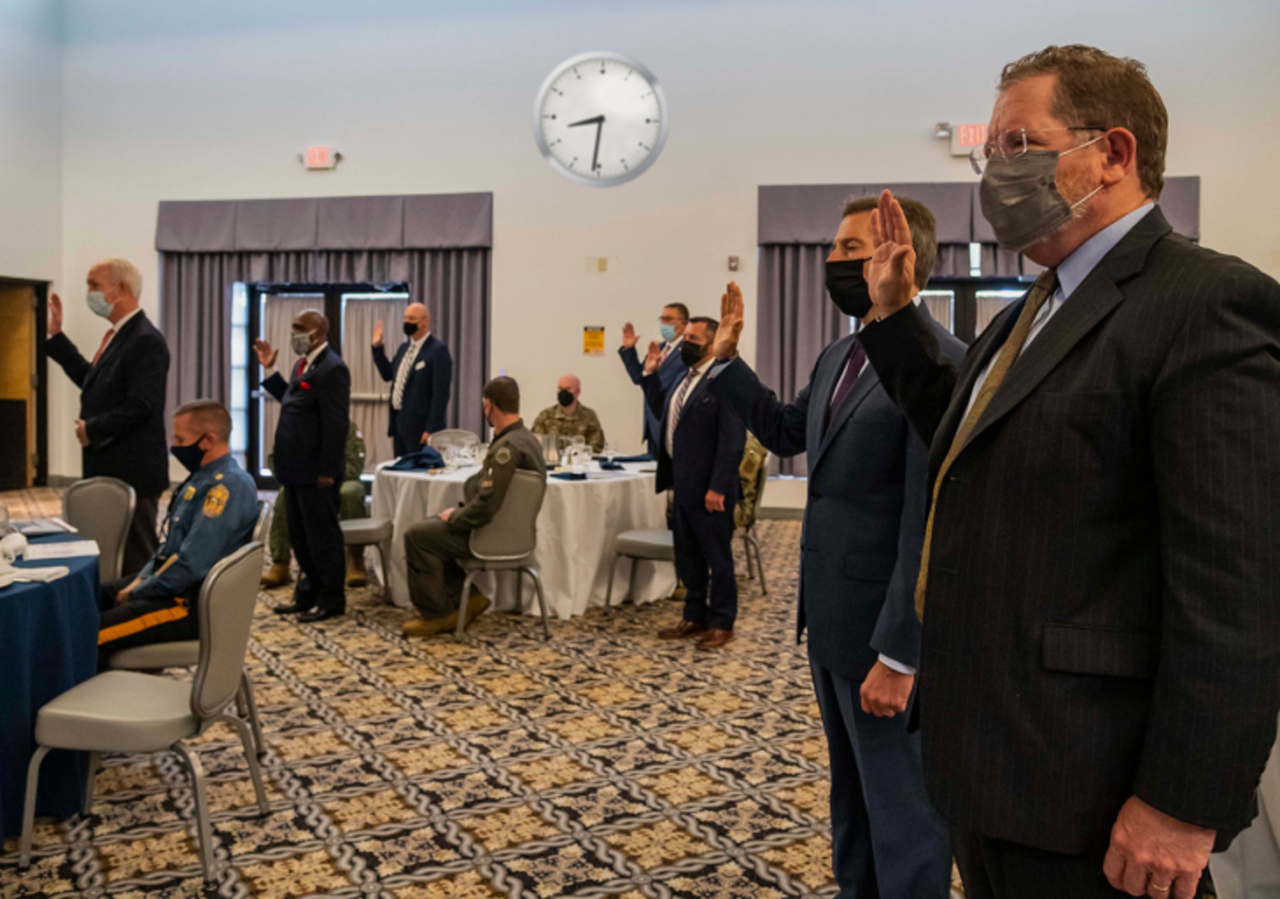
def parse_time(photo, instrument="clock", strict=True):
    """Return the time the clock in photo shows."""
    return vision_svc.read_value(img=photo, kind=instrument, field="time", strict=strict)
8:31
